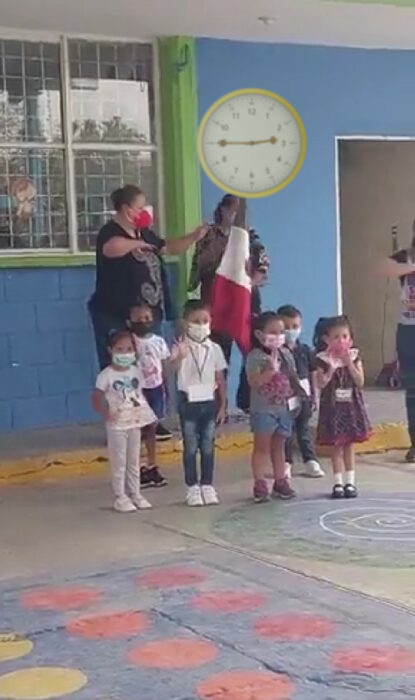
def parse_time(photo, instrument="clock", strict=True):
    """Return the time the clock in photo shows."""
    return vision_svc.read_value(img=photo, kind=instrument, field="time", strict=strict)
2:45
